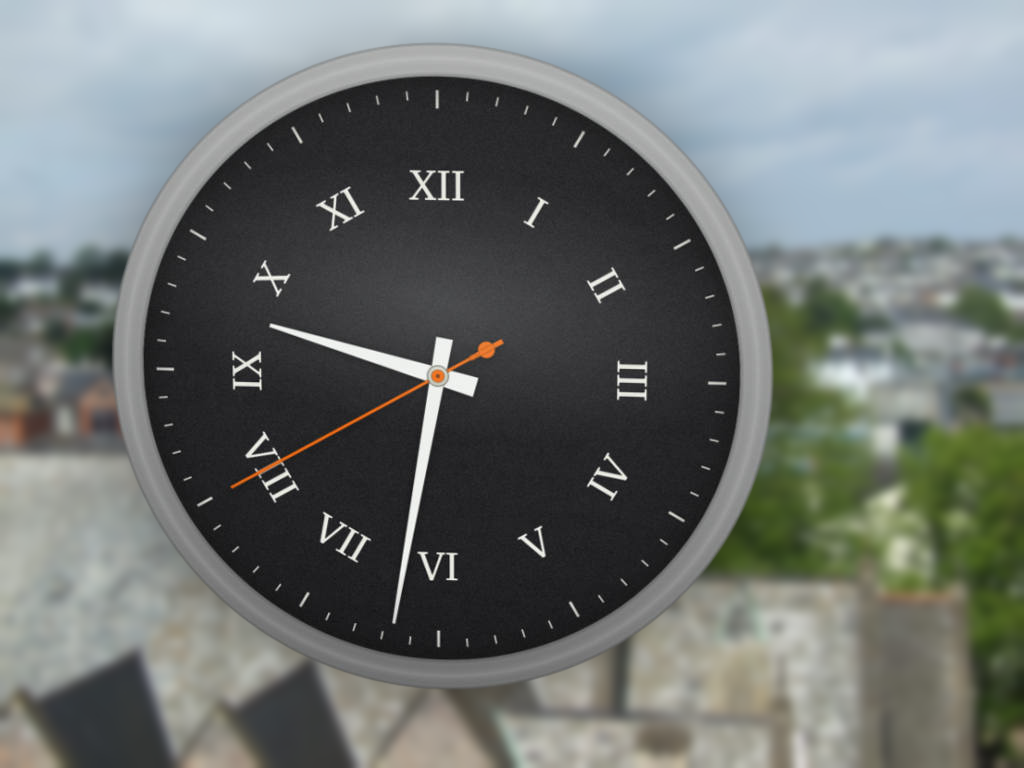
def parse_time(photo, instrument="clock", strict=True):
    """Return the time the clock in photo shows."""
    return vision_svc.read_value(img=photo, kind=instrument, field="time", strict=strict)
9:31:40
